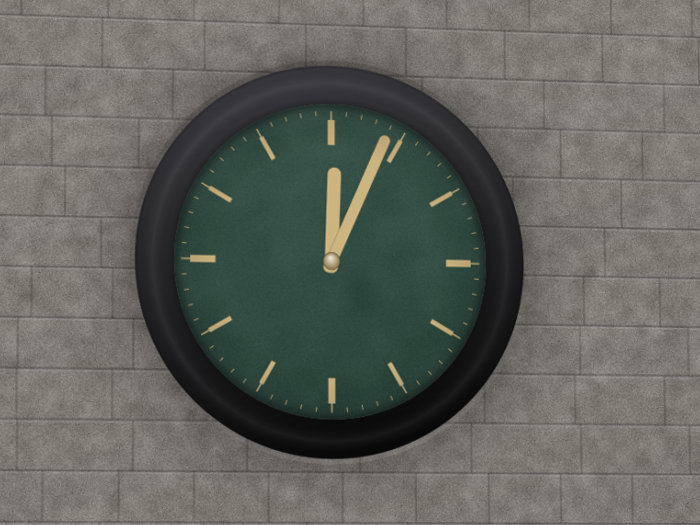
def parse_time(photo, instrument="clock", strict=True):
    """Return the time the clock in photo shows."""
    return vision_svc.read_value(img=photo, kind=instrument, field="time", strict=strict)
12:04
